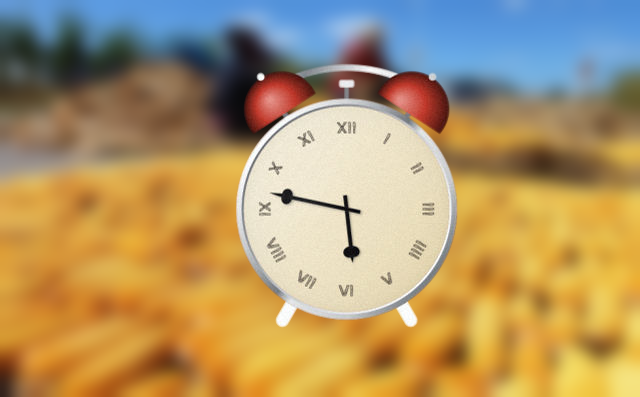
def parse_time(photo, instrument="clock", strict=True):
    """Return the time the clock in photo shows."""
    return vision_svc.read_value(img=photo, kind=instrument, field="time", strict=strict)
5:47
